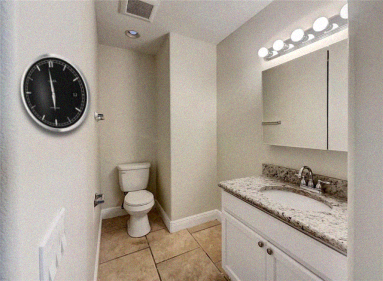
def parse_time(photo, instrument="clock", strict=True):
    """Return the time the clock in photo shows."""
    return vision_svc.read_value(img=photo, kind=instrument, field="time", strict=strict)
5:59
